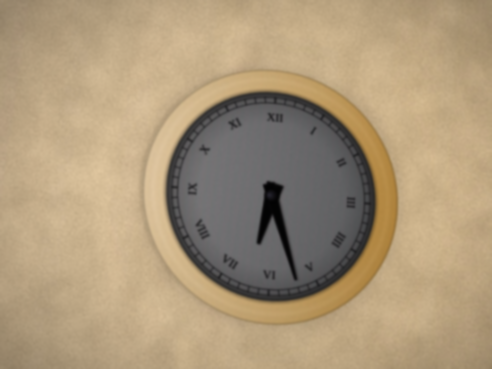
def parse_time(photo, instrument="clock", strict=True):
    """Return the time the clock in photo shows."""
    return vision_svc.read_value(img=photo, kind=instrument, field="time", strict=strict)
6:27
